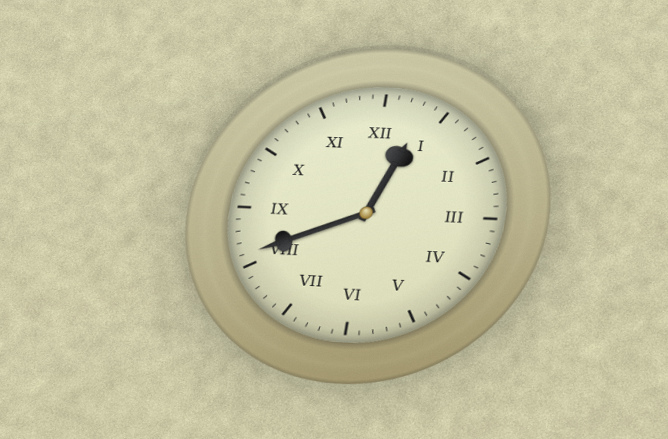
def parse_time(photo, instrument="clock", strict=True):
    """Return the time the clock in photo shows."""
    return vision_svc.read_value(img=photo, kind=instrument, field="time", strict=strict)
12:41
